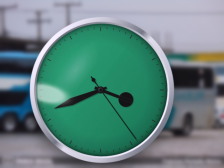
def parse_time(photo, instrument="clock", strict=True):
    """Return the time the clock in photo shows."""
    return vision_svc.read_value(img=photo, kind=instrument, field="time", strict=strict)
3:41:24
